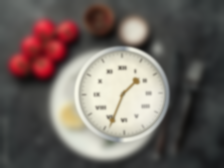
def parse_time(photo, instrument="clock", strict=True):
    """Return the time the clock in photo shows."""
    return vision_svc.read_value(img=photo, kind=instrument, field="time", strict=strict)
1:34
